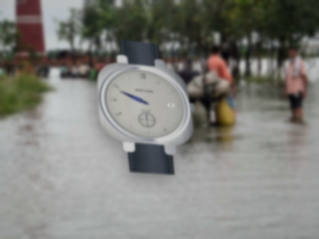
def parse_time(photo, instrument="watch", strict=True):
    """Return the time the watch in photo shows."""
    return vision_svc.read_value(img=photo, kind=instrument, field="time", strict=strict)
9:49
